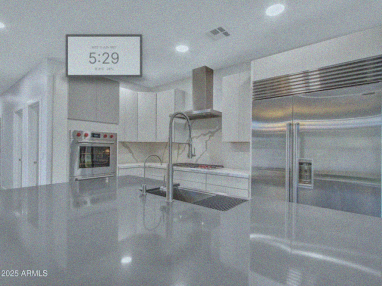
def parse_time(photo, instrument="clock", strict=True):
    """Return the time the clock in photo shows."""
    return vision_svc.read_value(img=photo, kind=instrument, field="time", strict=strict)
5:29
